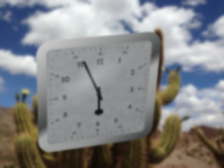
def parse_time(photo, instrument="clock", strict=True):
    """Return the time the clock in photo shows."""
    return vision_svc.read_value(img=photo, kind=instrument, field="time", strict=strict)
5:56
